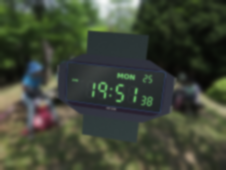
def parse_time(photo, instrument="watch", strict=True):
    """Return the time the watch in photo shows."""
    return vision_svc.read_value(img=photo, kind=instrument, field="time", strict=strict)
19:51
